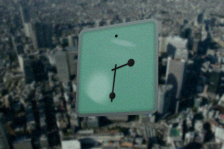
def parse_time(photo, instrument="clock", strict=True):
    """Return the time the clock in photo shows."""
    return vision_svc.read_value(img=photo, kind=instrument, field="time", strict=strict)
2:31
